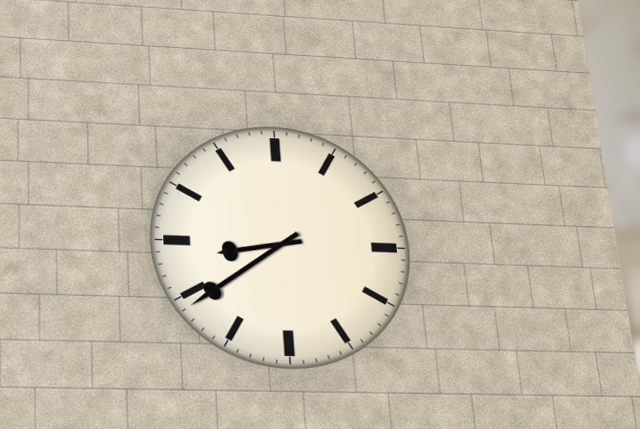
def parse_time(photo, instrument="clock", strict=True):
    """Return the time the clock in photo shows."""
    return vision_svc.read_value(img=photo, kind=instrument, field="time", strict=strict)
8:39
